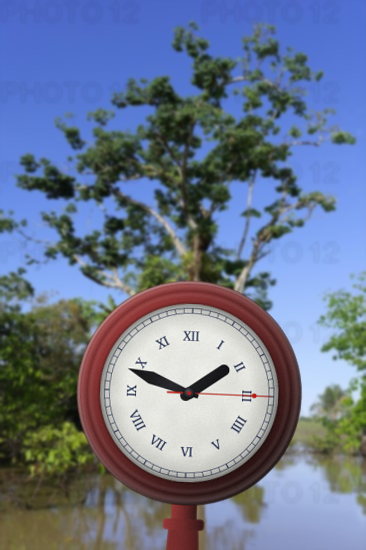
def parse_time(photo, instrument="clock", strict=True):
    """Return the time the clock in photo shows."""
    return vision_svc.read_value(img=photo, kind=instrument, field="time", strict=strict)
1:48:15
